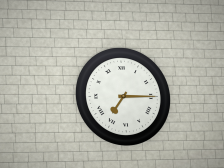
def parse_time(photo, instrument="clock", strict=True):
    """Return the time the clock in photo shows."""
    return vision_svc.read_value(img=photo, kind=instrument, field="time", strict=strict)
7:15
